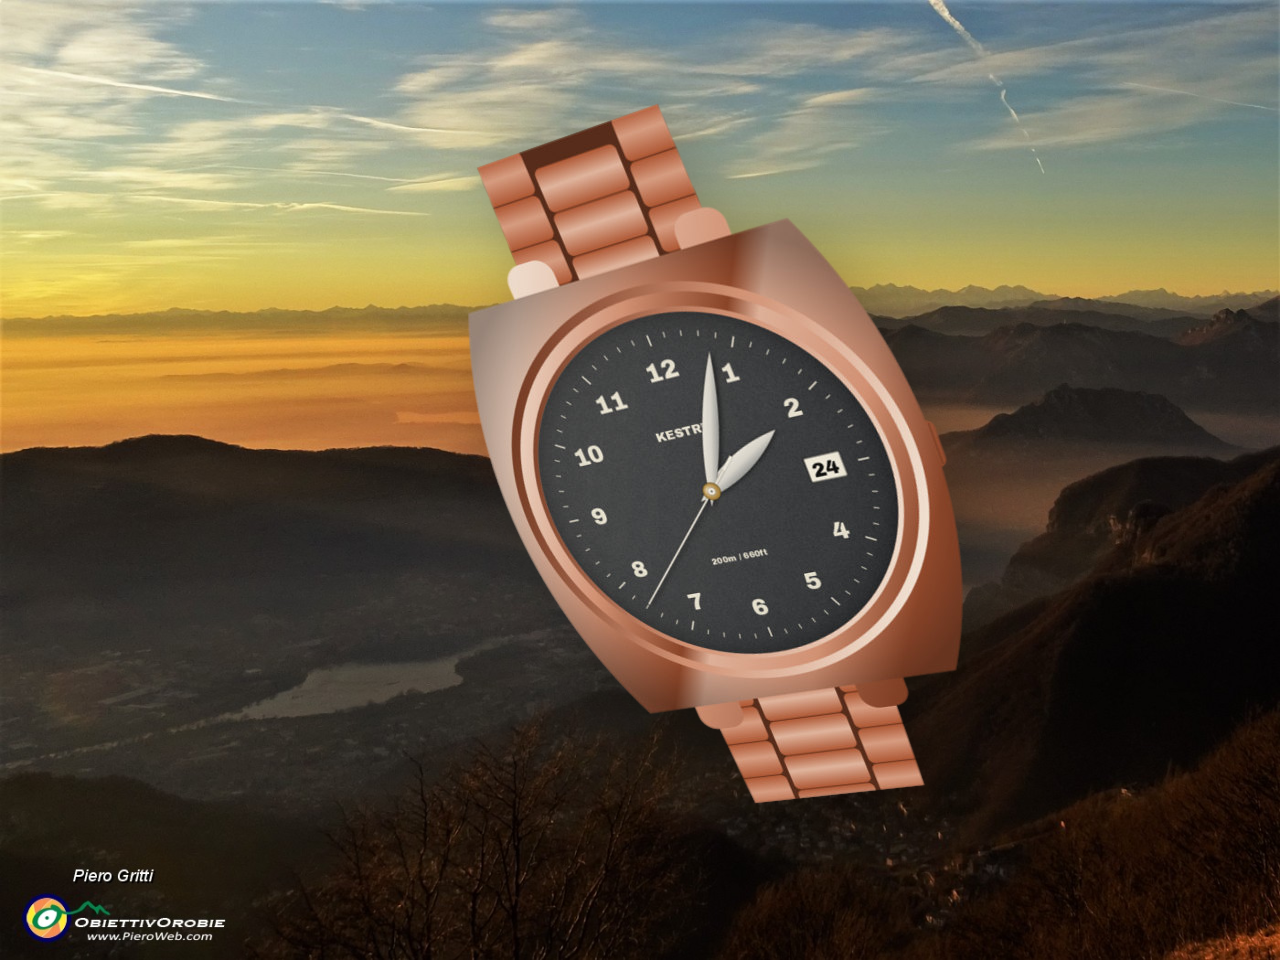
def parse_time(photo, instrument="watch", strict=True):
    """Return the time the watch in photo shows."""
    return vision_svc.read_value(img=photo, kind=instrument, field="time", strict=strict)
2:03:38
